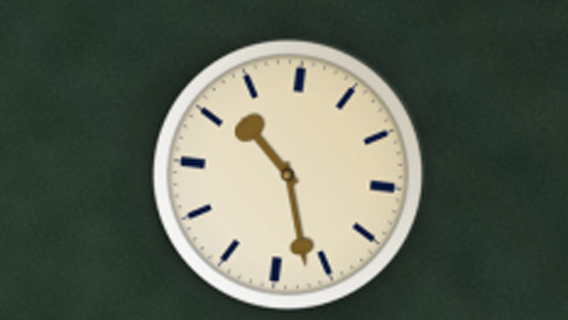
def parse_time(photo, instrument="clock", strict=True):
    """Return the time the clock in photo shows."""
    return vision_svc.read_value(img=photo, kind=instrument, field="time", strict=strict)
10:27
